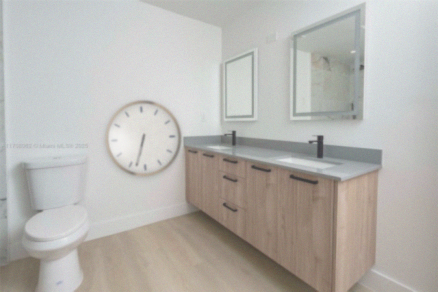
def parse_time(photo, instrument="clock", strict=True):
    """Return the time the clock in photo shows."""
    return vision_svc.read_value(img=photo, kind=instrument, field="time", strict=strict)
6:33
